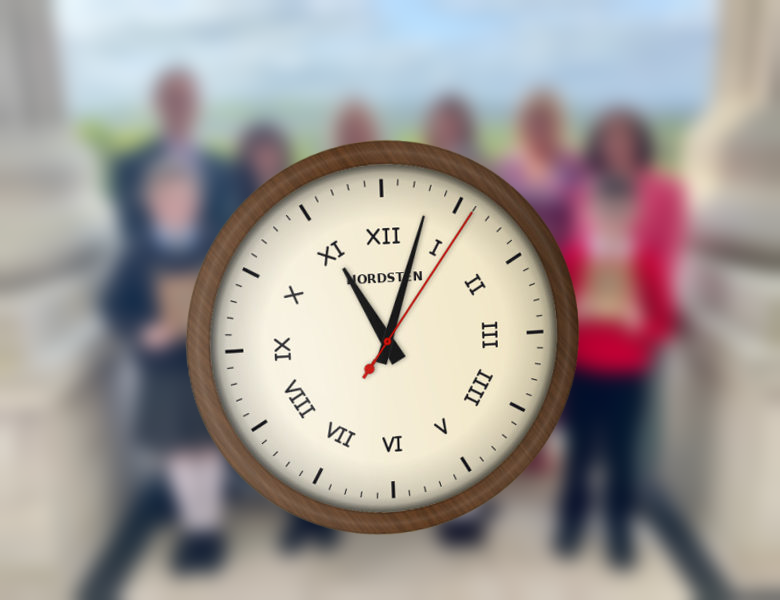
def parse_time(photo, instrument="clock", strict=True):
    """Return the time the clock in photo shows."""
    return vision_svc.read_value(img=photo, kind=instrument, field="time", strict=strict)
11:03:06
